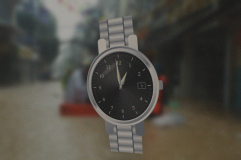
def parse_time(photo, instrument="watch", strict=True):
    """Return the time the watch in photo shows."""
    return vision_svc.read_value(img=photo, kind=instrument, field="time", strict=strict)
12:59
